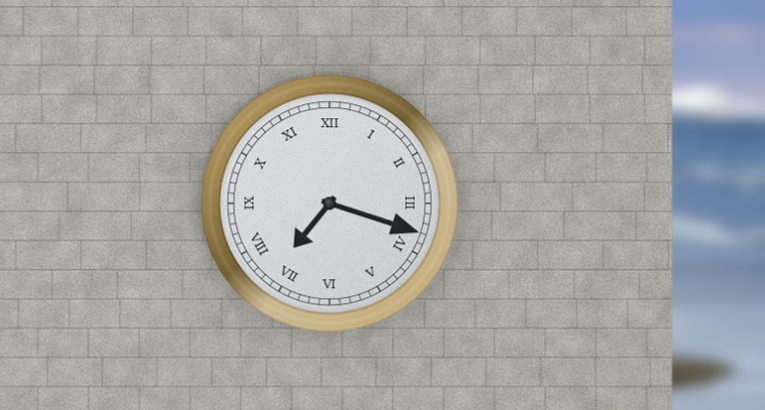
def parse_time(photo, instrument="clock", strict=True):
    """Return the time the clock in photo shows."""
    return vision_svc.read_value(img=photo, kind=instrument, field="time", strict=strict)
7:18
